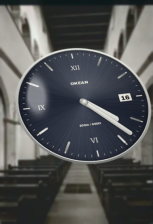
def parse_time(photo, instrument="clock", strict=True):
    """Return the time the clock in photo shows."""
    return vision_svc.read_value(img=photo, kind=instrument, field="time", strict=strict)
4:23
